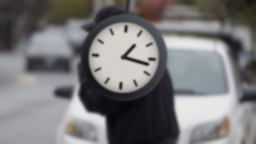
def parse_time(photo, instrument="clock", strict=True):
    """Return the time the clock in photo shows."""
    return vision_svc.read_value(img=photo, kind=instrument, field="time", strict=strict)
1:17
